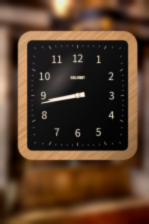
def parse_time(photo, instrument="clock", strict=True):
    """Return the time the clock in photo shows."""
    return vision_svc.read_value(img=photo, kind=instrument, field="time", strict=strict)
8:43
